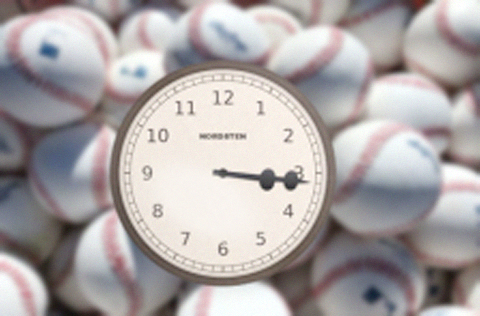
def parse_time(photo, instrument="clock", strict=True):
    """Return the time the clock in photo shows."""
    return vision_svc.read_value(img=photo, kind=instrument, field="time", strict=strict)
3:16
